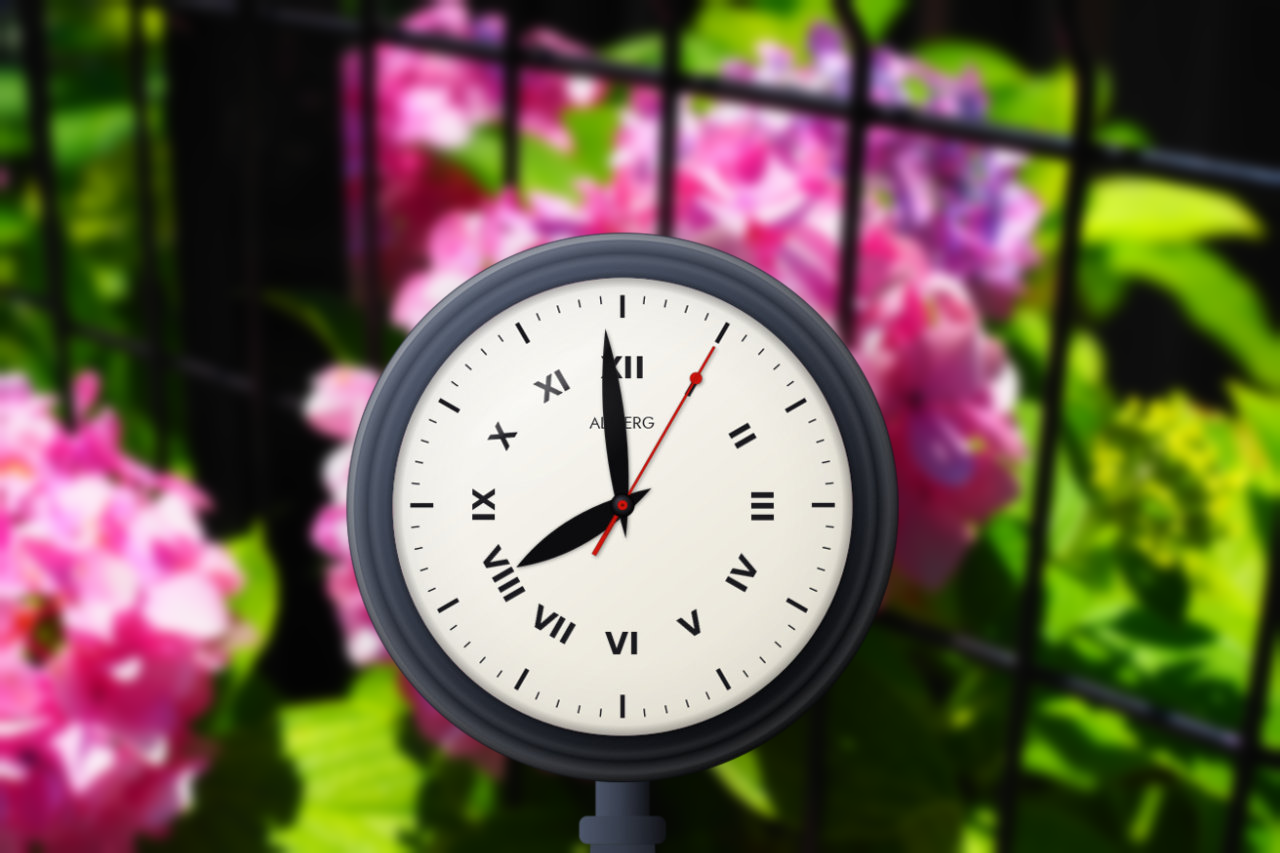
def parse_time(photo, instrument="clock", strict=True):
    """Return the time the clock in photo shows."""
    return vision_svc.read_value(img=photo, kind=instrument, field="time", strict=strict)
7:59:05
